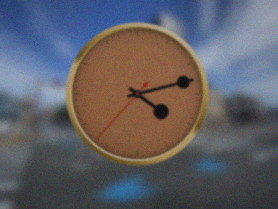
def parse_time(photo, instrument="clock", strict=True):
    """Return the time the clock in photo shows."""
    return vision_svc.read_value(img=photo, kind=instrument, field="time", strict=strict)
4:12:37
